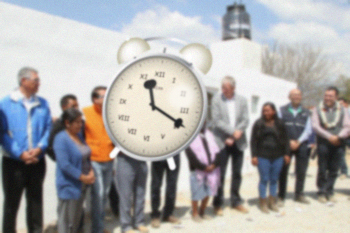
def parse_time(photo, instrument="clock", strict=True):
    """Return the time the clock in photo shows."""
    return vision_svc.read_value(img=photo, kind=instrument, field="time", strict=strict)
11:19
